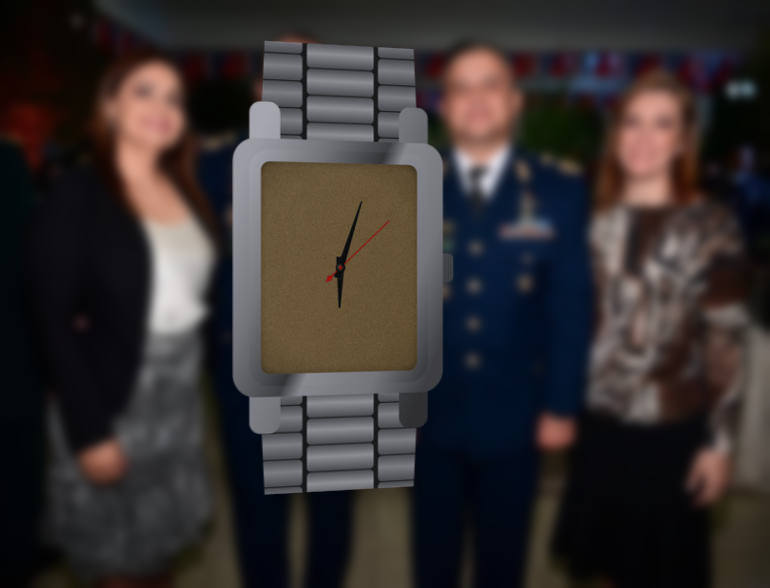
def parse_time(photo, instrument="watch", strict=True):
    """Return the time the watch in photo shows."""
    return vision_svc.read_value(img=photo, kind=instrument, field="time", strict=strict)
6:03:08
